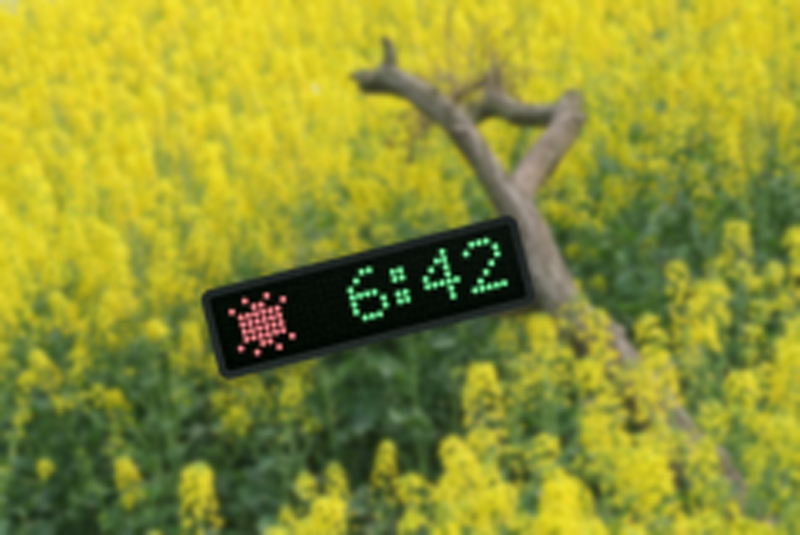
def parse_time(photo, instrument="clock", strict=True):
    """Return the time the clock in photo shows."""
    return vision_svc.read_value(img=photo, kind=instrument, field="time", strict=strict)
6:42
